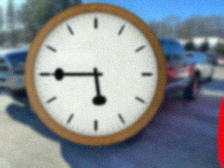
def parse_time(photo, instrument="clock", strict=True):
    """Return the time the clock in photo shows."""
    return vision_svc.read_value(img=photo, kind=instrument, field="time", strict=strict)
5:45
